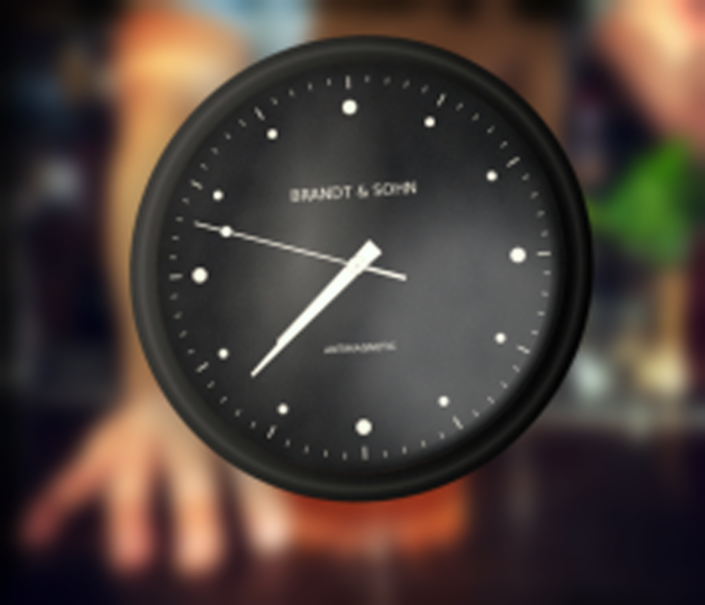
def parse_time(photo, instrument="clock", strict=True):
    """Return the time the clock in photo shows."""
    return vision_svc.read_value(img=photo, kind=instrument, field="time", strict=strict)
7:37:48
